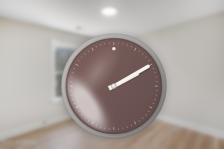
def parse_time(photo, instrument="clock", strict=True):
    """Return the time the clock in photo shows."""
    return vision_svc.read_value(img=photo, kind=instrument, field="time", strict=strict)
2:10
